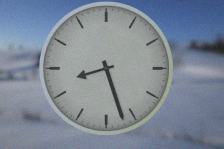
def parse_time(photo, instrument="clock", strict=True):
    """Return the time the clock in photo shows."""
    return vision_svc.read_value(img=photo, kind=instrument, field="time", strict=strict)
8:27
